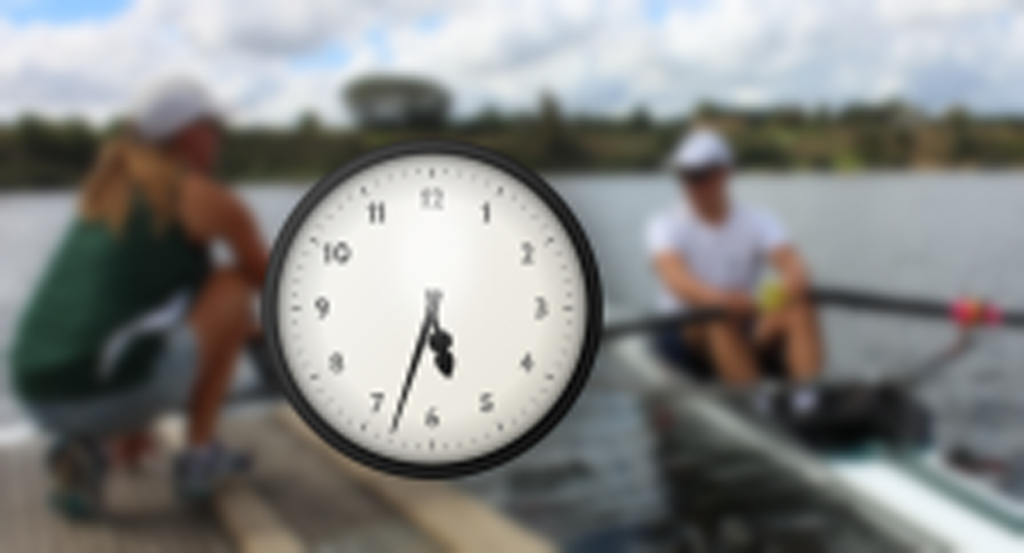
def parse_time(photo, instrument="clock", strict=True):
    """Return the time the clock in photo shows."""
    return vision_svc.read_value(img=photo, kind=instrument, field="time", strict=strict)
5:33
